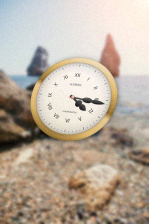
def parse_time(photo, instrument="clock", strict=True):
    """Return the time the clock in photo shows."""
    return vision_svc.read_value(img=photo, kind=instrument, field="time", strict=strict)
4:16
